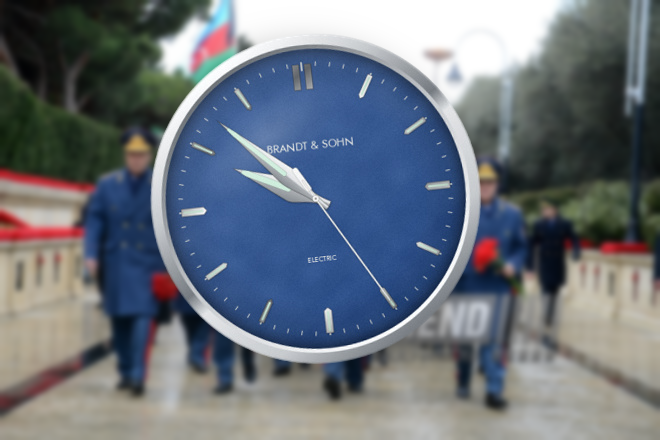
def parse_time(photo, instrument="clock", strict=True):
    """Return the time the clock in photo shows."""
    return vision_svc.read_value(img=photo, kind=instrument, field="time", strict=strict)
9:52:25
